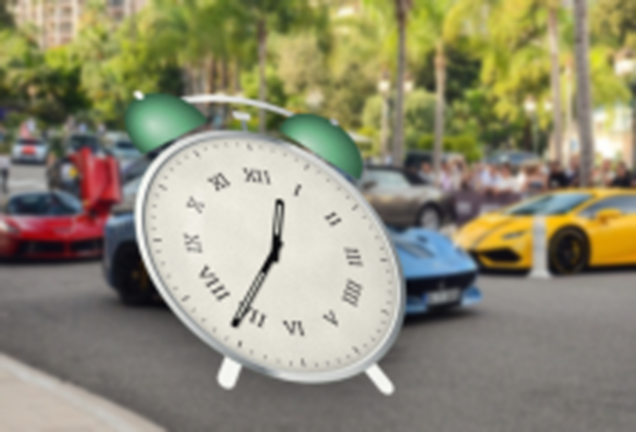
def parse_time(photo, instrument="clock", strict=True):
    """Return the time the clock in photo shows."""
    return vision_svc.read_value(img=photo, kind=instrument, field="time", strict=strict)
12:36
